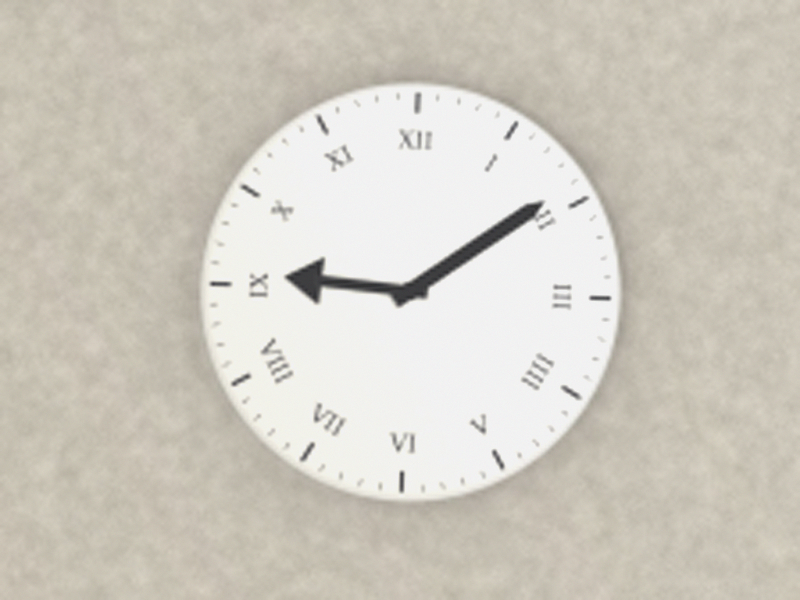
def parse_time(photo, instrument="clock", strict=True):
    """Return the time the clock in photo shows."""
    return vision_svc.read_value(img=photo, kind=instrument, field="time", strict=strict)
9:09
